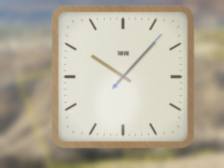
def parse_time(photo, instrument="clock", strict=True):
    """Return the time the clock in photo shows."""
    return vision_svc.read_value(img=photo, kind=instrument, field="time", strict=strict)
10:07:07
